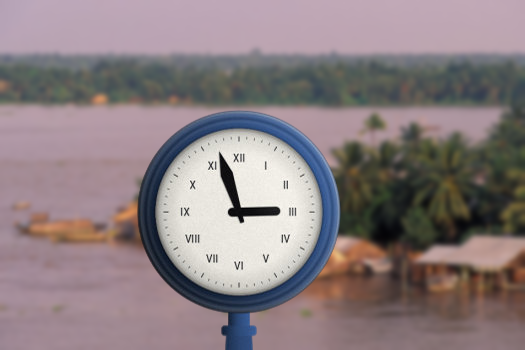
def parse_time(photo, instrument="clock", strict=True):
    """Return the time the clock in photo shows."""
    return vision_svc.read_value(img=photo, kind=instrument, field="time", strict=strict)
2:57
